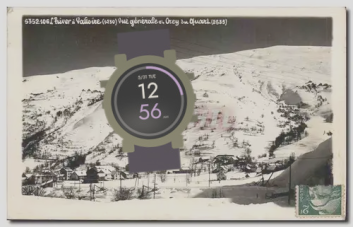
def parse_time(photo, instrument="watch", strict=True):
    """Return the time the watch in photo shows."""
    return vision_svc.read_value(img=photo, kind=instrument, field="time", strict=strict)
12:56
